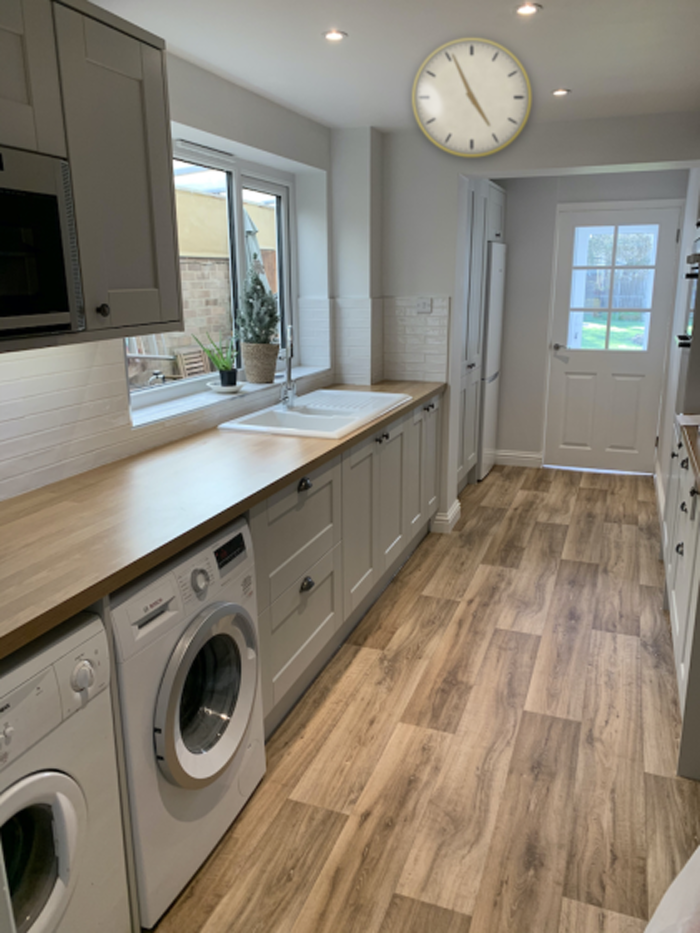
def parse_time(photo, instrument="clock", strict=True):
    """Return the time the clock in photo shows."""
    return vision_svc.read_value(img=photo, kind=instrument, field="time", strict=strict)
4:56
